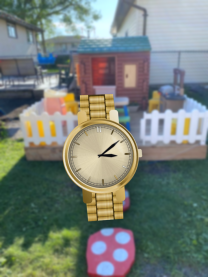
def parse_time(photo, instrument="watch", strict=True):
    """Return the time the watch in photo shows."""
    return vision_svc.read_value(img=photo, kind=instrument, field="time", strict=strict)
3:09
